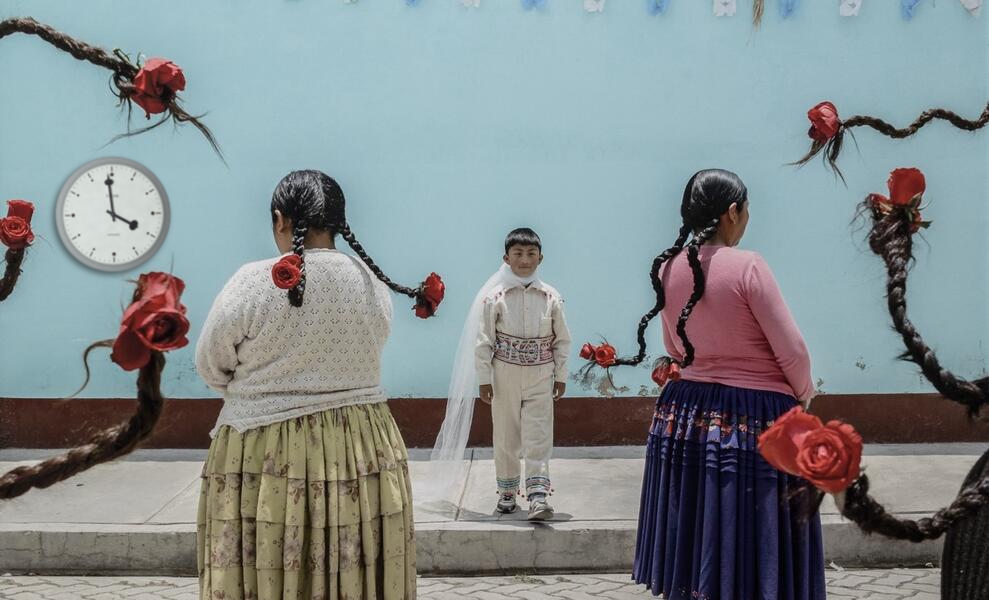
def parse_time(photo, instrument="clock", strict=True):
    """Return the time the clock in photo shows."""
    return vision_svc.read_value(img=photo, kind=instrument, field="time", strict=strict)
3:59
